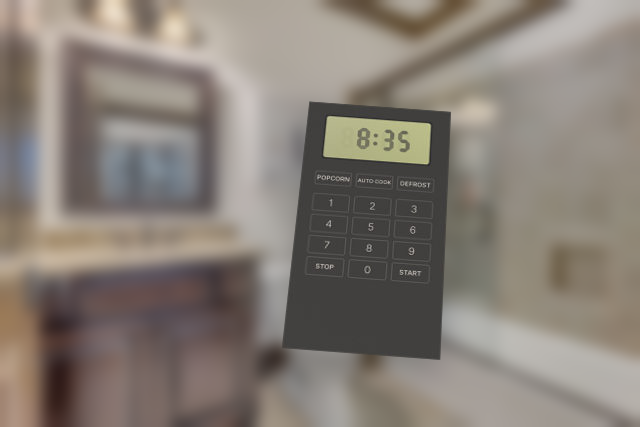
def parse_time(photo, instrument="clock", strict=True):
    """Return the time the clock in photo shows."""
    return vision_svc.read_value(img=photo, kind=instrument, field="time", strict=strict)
8:35
